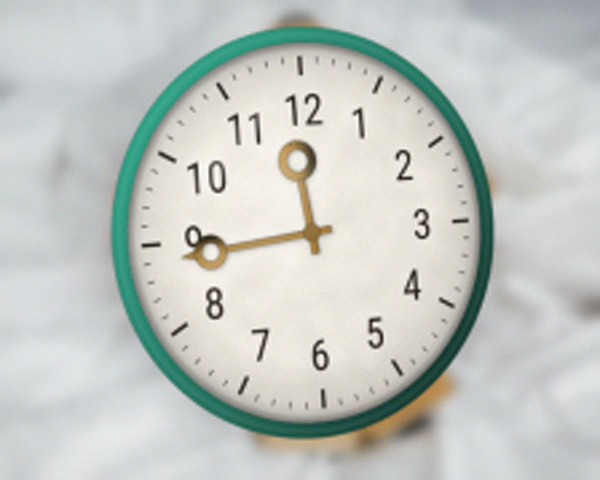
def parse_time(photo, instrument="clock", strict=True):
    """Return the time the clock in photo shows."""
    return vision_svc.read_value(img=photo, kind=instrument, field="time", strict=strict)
11:44
